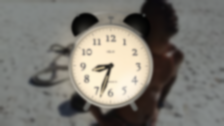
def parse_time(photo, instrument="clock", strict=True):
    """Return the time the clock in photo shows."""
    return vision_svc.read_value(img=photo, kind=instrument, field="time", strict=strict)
8:33
